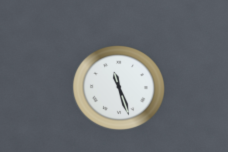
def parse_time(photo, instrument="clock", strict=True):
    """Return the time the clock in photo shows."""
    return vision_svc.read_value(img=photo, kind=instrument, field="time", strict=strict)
11:27
